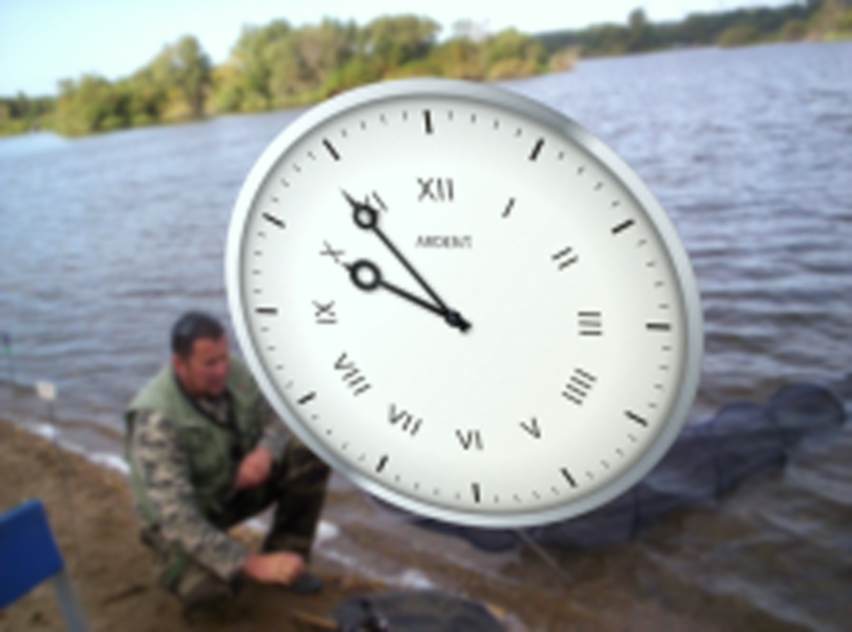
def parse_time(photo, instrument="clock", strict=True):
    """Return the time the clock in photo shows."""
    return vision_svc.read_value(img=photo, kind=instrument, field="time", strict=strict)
9:54
